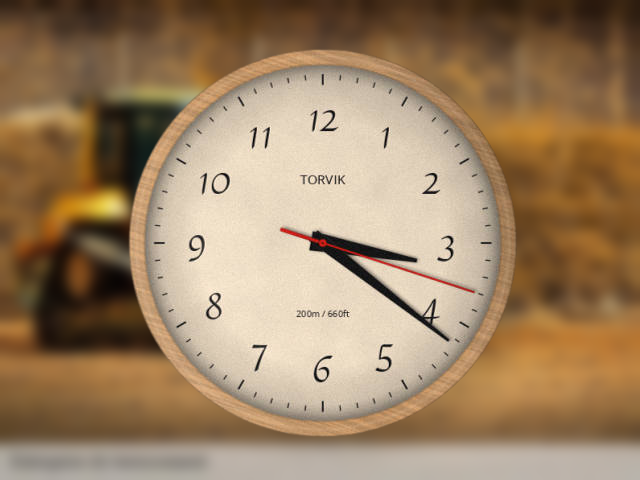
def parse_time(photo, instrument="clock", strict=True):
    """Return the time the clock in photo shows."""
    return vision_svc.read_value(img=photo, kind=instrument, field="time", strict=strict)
3:21:18
